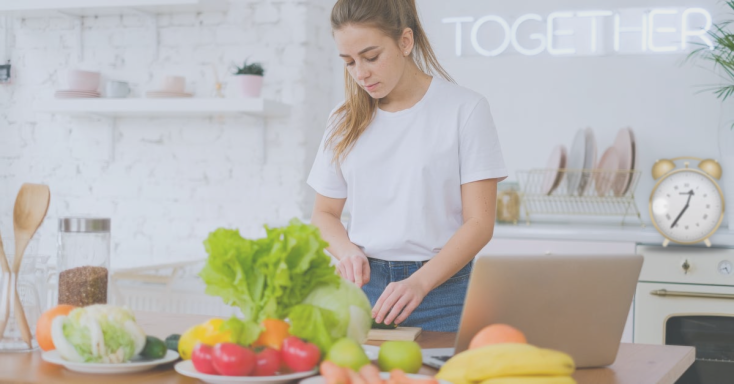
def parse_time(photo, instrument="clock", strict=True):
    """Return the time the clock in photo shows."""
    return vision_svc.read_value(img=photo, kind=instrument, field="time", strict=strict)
12:36
